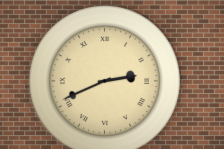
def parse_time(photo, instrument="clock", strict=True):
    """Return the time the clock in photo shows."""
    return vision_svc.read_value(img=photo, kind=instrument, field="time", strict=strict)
2:41
